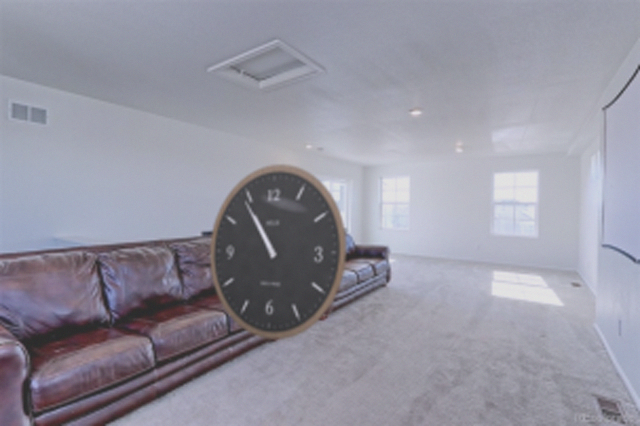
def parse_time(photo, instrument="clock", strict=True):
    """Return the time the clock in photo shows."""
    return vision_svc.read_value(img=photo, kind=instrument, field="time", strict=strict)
10:54
